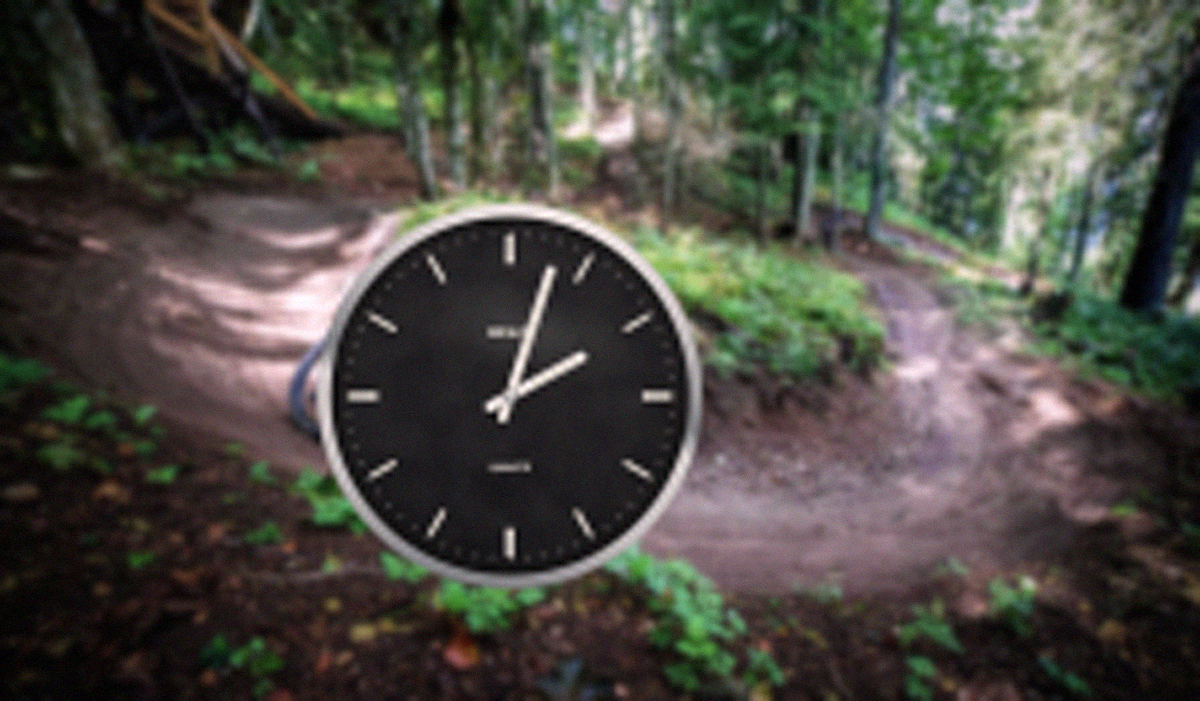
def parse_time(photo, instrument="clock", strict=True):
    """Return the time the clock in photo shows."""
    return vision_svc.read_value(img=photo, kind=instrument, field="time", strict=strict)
2:03
